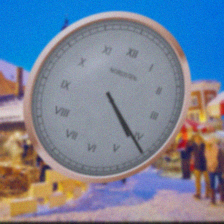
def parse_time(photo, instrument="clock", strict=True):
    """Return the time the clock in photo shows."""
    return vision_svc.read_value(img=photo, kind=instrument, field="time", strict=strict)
4:21
